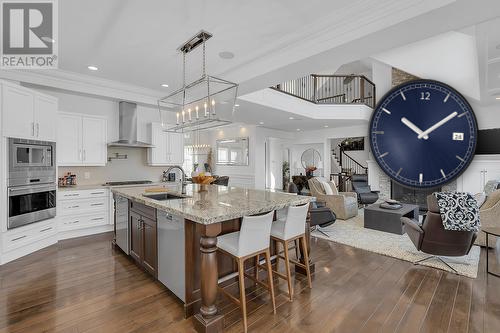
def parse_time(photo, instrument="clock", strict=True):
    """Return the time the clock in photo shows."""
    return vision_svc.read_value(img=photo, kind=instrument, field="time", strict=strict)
10:09
